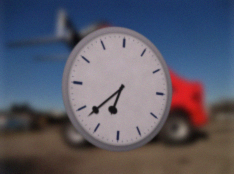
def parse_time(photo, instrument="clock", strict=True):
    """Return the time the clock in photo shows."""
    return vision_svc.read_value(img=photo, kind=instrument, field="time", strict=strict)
6:38
